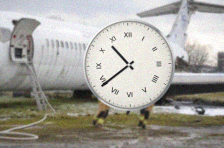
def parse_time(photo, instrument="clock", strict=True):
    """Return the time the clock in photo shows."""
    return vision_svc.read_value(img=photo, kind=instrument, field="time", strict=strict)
10:39
